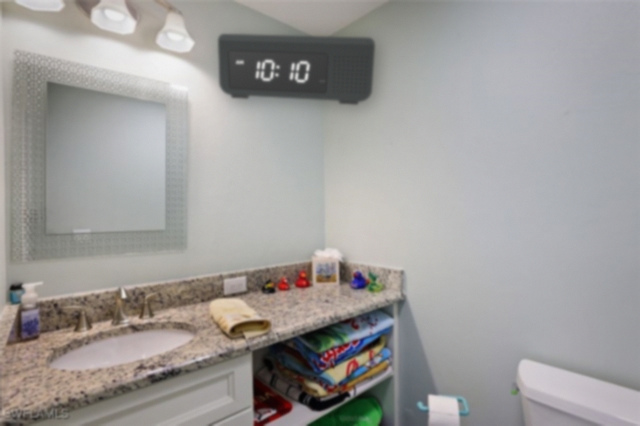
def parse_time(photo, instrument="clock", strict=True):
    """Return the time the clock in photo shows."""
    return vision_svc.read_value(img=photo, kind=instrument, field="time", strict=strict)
10:10
